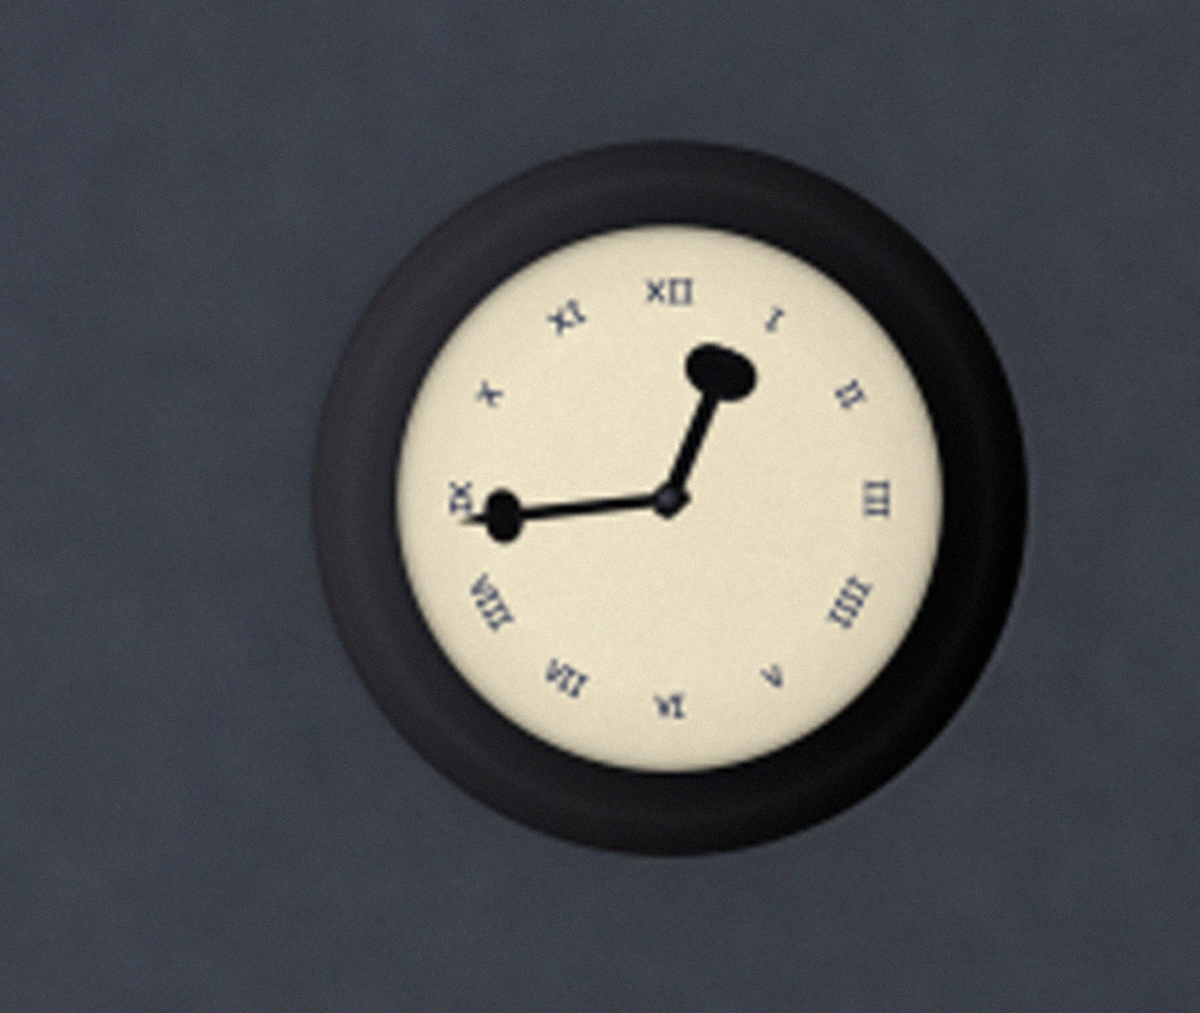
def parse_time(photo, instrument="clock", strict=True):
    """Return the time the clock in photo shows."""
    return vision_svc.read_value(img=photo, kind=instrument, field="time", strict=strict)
12:44
